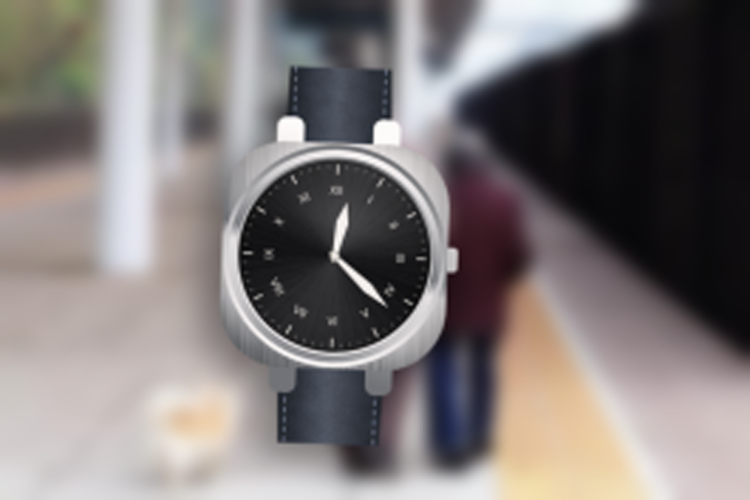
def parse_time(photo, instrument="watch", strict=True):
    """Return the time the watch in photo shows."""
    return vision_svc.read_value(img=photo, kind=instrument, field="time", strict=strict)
12:22
